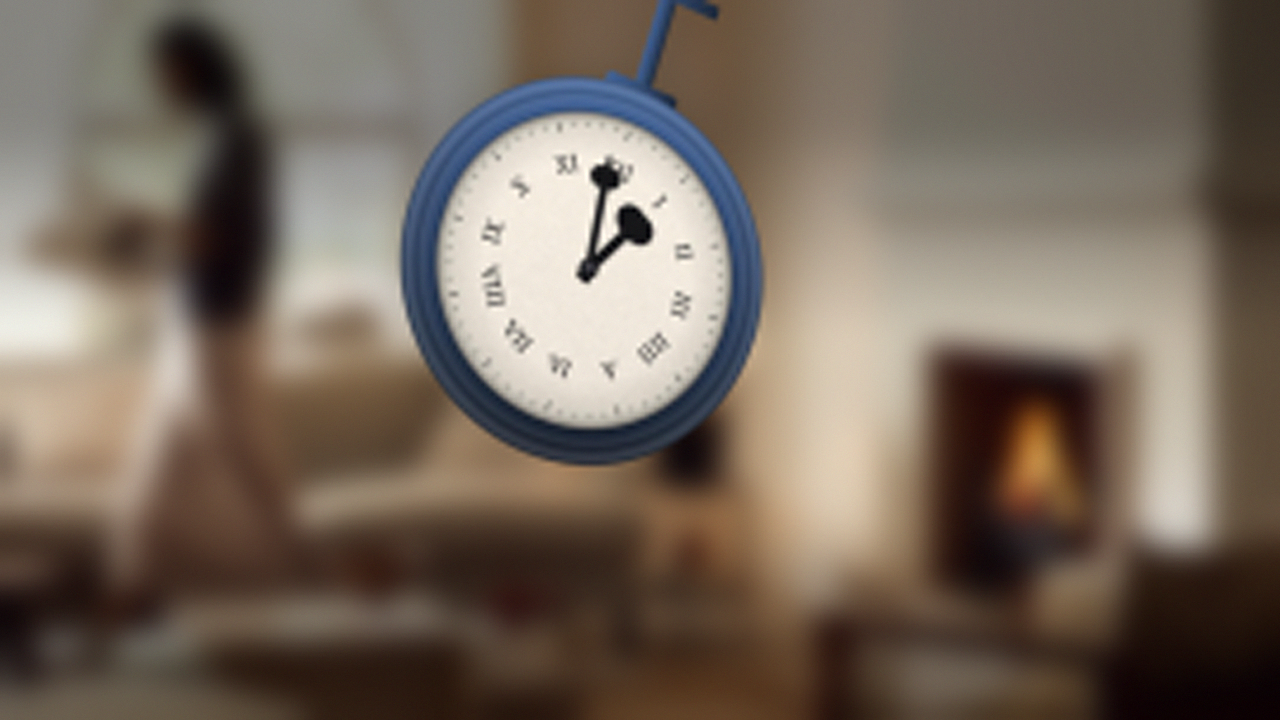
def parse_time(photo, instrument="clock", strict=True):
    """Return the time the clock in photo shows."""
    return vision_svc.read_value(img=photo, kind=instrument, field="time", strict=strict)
12:59
